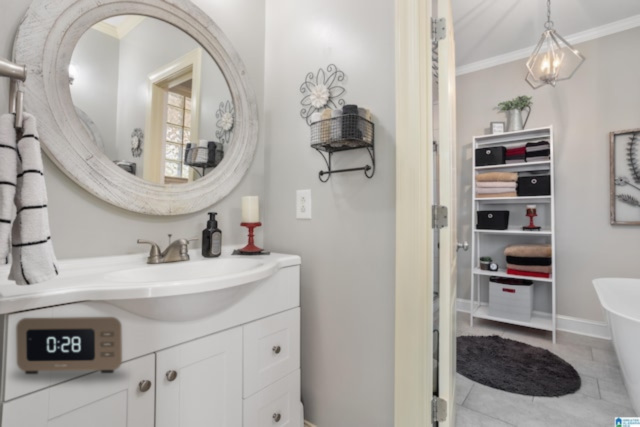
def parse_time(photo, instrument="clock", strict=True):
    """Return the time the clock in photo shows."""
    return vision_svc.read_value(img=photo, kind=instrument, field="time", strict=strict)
0:28
